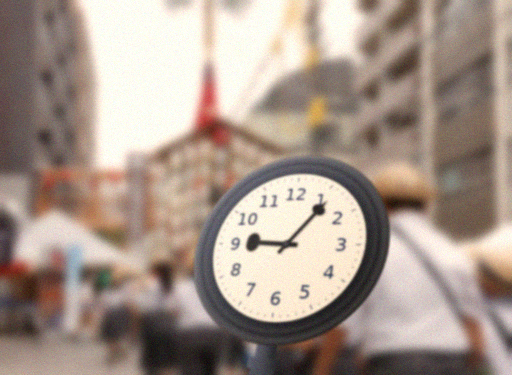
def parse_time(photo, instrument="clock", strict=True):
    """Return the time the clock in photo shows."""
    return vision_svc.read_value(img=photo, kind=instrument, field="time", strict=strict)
9:06
